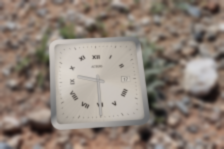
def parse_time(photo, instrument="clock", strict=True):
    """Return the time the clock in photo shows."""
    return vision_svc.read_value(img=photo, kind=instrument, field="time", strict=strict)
9:30
